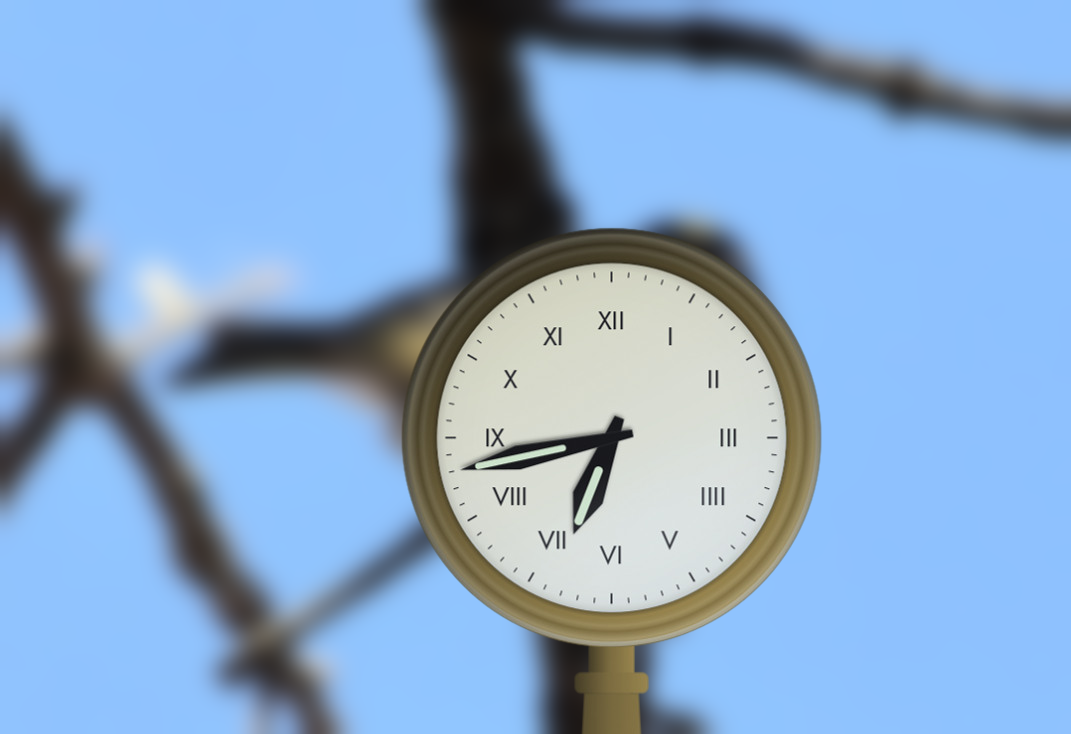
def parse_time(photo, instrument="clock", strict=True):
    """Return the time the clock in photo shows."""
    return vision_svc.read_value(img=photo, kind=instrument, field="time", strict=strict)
6:43
